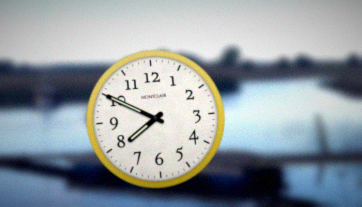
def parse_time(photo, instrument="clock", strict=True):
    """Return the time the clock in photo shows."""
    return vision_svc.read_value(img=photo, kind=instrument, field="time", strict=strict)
7:50
